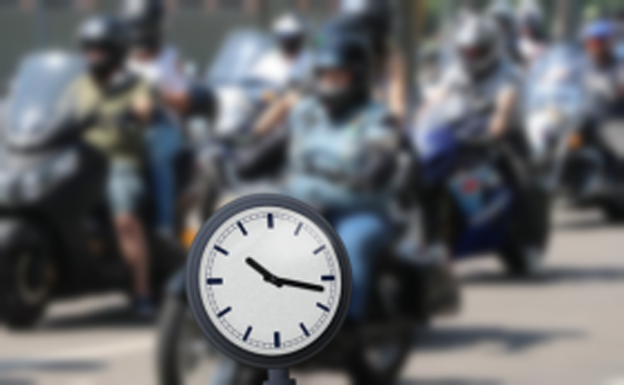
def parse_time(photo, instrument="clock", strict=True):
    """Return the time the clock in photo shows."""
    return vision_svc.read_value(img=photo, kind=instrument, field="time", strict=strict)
10:17
